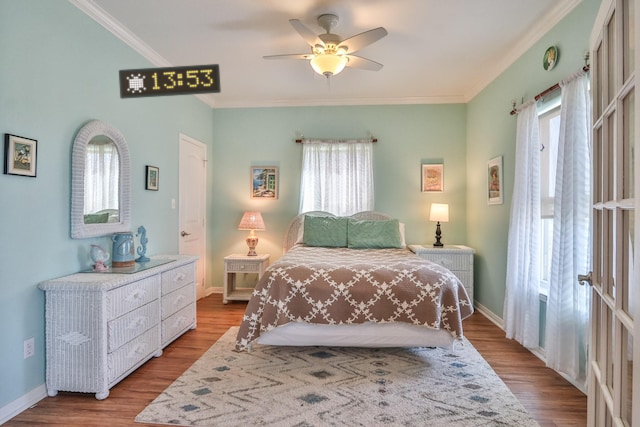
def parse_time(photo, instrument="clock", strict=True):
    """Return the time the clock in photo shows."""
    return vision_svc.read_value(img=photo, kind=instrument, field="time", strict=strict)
13:53
